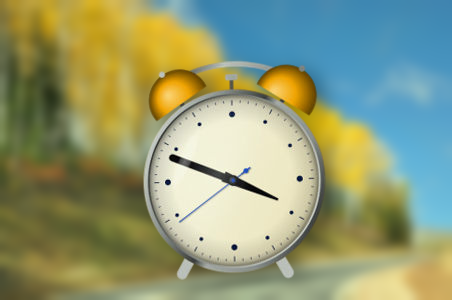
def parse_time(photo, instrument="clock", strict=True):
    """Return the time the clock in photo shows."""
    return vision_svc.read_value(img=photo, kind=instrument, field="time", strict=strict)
3:48:39
